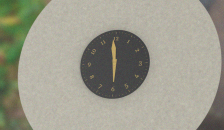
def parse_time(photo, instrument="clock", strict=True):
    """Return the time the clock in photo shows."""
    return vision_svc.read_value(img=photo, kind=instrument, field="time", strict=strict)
5:59
